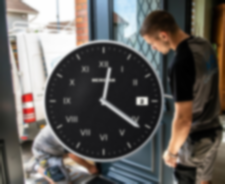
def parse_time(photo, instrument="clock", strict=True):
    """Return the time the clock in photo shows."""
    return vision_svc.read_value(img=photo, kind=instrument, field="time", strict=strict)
12:21
